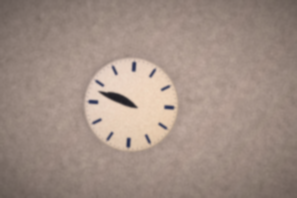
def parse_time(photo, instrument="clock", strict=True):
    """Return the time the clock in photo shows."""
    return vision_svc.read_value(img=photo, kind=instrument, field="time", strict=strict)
9:48
